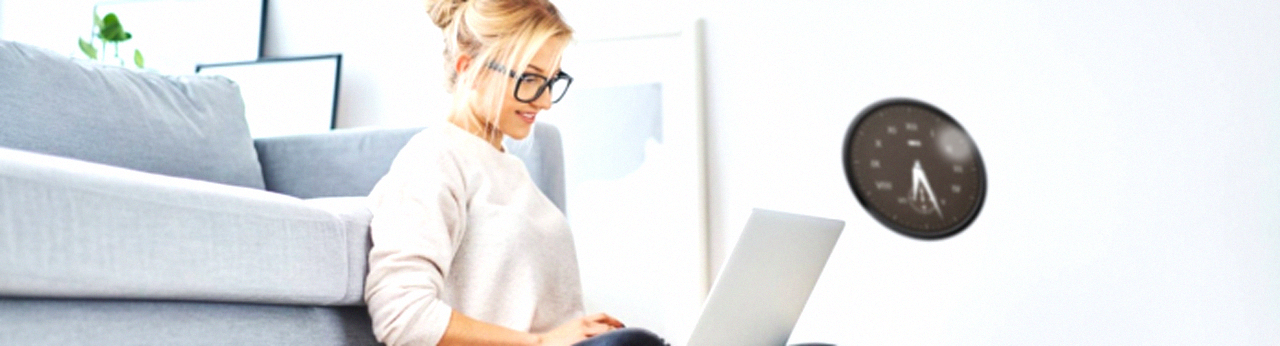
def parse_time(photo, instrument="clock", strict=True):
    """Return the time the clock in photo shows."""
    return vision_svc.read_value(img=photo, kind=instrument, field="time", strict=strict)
6:27
